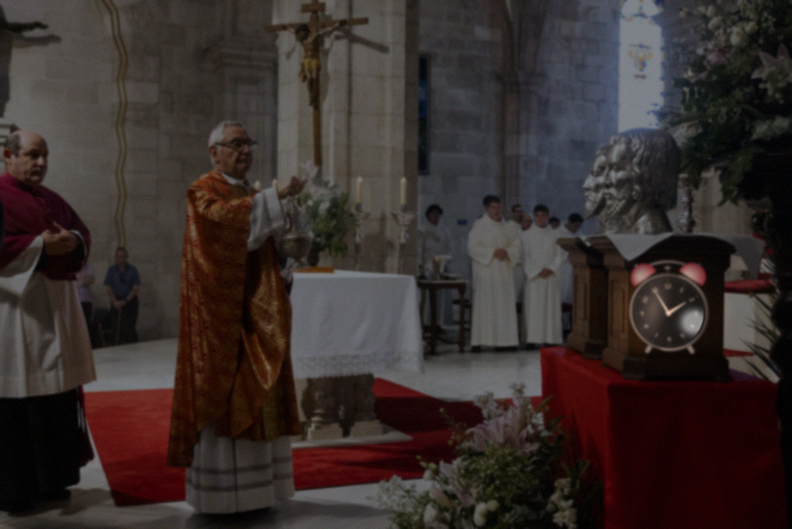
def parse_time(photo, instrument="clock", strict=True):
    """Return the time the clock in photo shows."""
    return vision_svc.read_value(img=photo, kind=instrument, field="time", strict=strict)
1:55
